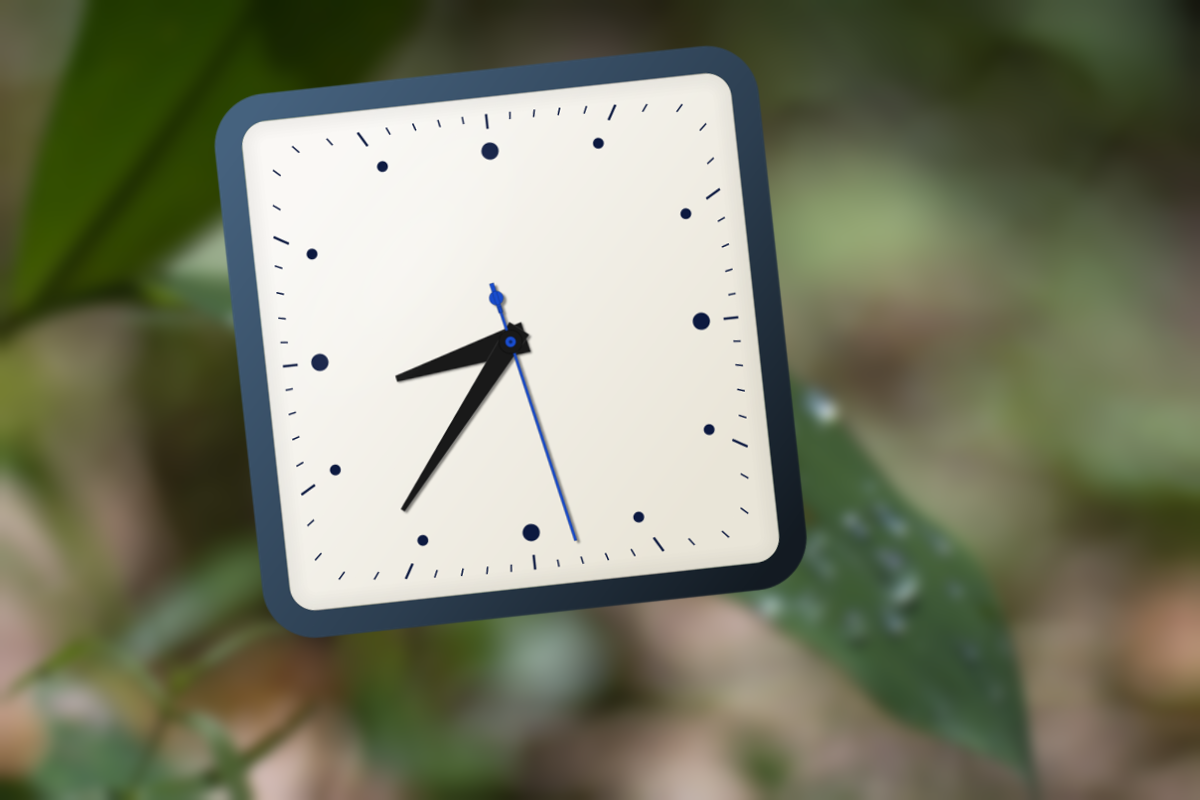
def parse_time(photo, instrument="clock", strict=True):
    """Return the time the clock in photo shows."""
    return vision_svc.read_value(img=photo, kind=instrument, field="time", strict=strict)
8:36:28
